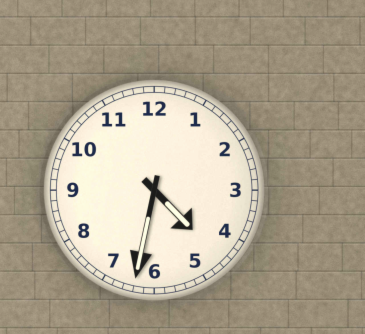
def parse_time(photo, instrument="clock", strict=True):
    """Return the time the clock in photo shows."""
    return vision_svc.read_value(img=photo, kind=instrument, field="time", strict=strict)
4:32
